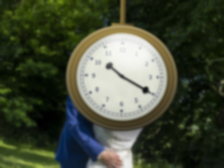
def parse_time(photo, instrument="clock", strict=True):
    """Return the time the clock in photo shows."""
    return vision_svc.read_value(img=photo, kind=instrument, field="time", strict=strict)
10:20
